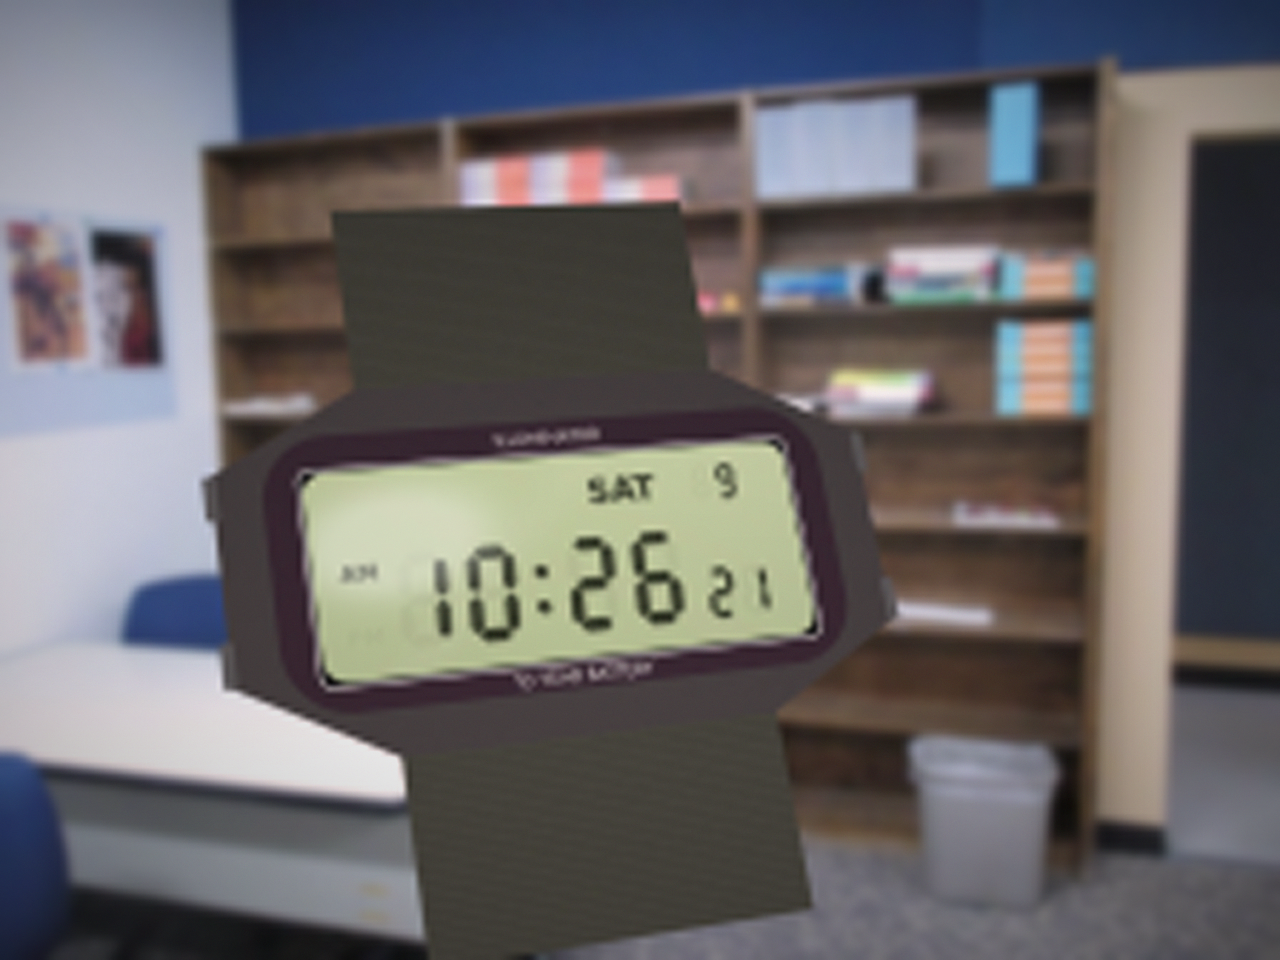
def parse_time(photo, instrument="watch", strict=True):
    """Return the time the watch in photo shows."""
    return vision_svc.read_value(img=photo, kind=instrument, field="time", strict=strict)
10:26:21
